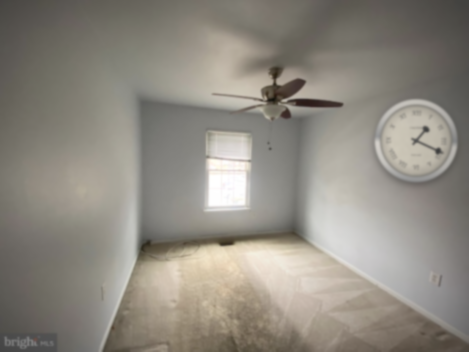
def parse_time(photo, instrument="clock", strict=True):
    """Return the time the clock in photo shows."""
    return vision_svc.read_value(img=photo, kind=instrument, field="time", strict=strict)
1:19
